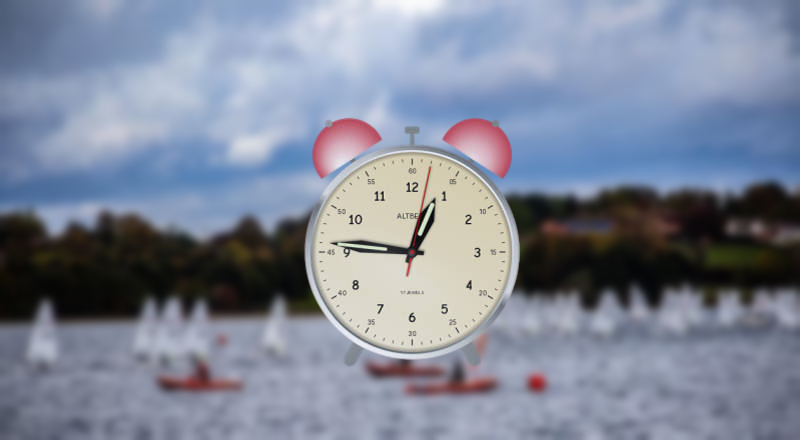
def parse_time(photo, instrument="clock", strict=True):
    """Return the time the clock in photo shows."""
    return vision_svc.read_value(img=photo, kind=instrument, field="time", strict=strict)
12:46:02
